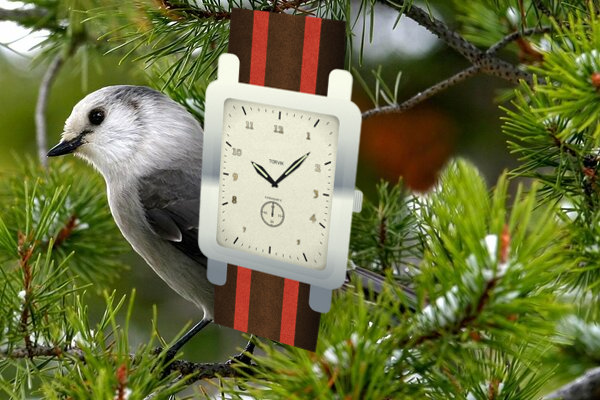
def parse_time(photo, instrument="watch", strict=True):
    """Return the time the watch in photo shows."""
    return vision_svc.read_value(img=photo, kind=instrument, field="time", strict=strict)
10:07
